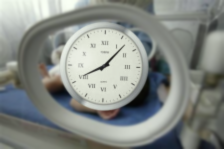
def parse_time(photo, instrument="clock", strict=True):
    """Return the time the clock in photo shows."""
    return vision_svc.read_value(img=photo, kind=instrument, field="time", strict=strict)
8:07
